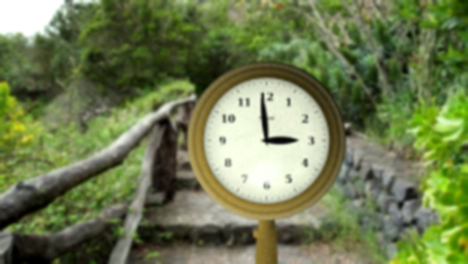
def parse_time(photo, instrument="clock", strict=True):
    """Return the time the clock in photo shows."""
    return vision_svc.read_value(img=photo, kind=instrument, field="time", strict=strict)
2:59
